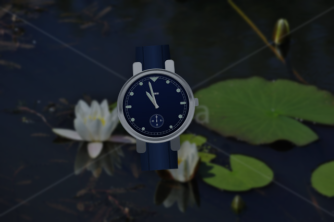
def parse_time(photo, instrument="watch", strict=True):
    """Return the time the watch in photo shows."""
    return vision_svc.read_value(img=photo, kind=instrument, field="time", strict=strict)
10:58
